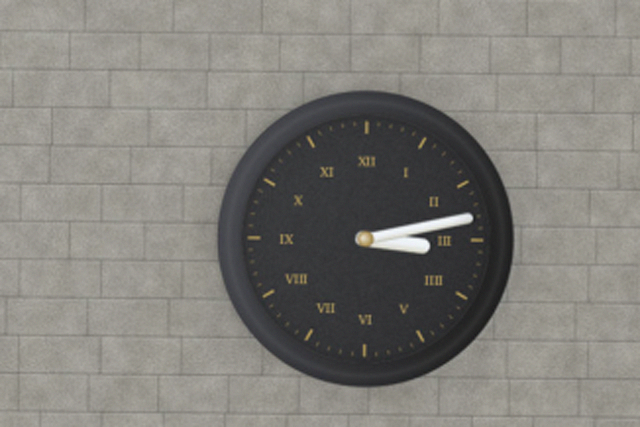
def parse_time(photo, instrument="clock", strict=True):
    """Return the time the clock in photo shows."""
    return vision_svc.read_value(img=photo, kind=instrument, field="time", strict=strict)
3:13
